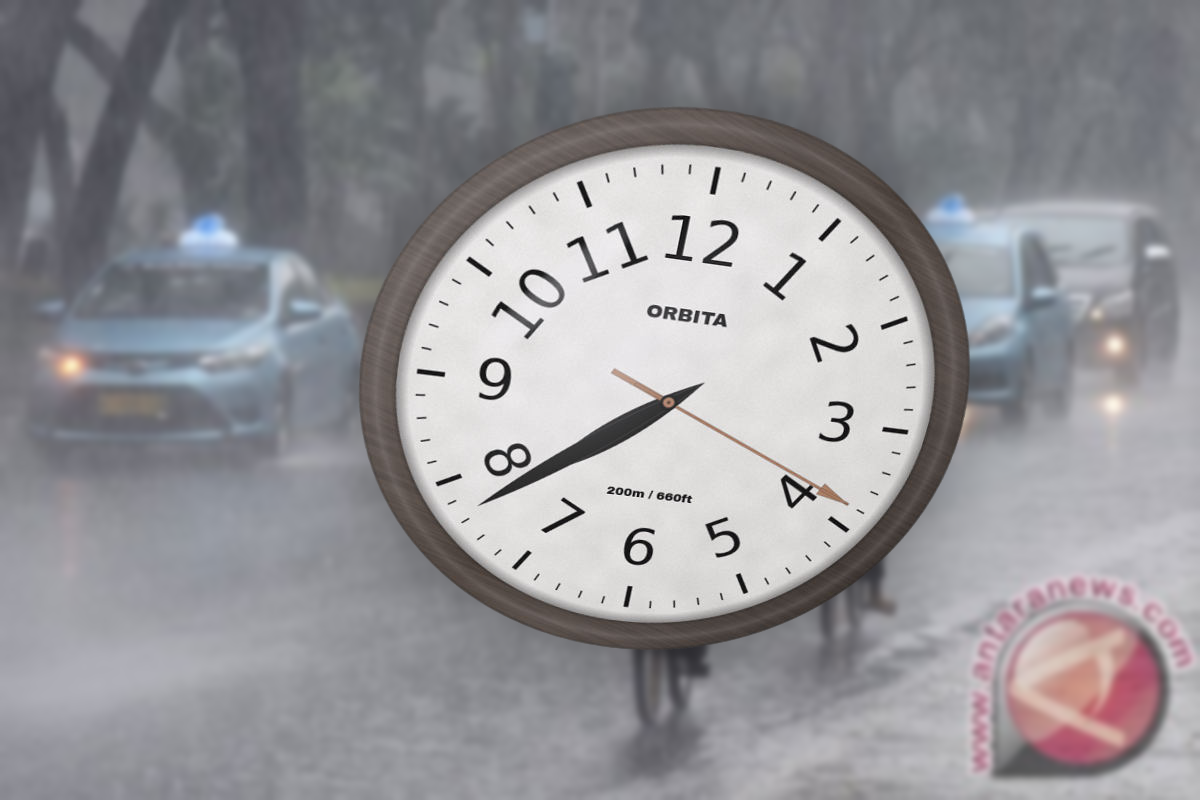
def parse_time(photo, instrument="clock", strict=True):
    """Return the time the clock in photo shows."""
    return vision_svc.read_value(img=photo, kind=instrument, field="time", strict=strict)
7:38:19
